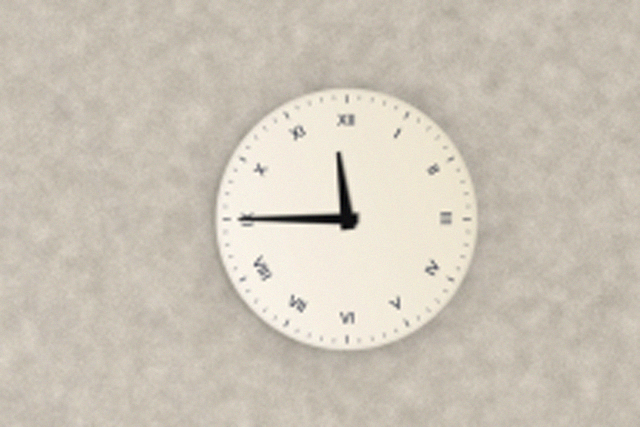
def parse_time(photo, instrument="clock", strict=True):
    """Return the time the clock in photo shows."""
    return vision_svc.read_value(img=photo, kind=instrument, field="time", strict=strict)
11:45
